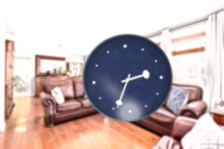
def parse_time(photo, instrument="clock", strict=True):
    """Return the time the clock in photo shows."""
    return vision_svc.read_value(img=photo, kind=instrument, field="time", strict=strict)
2:34
